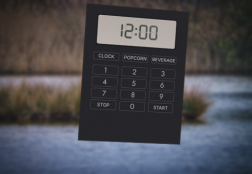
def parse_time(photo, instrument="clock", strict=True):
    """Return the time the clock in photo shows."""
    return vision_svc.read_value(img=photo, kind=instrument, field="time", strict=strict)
12:00
